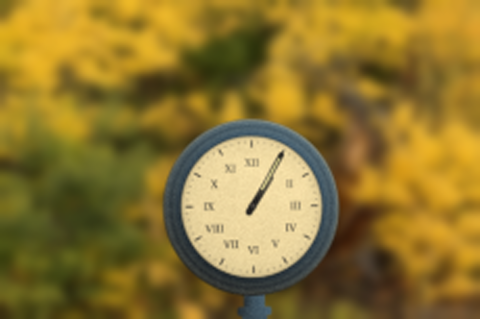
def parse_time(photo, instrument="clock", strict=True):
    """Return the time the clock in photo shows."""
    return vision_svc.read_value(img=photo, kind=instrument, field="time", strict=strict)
1:05
